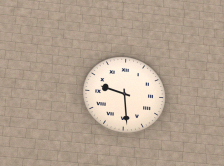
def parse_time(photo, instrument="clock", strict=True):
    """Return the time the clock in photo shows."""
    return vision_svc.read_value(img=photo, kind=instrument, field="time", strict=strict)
9:29
